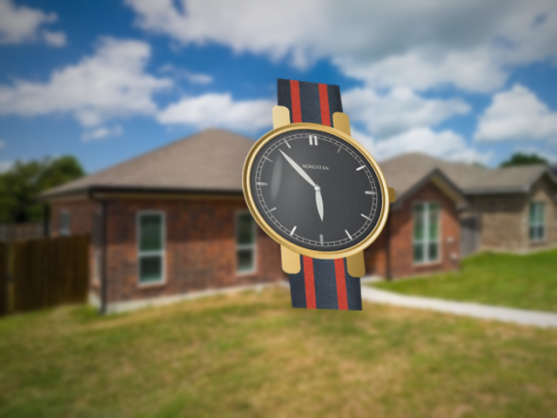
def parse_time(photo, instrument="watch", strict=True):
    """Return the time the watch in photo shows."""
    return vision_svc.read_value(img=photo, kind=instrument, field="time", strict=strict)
5:53
